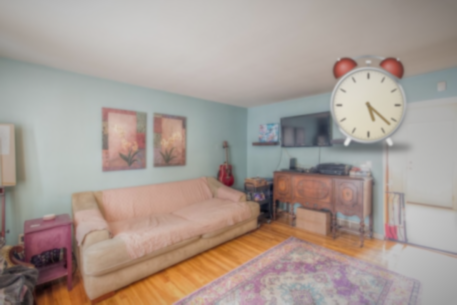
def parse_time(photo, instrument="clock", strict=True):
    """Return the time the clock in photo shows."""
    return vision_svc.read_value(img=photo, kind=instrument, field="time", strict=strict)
5:22
